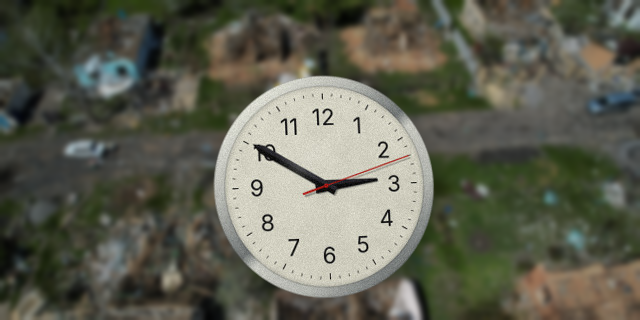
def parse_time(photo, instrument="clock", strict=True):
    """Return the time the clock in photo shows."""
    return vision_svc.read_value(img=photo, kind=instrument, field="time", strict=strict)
2:50:12
